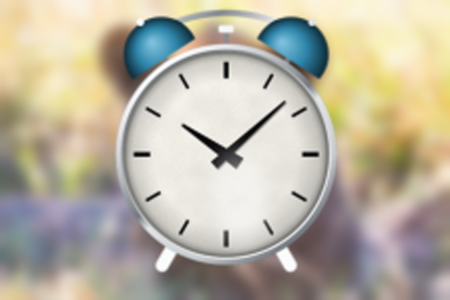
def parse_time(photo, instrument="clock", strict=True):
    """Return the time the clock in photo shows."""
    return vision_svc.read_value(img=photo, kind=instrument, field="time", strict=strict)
10:08
